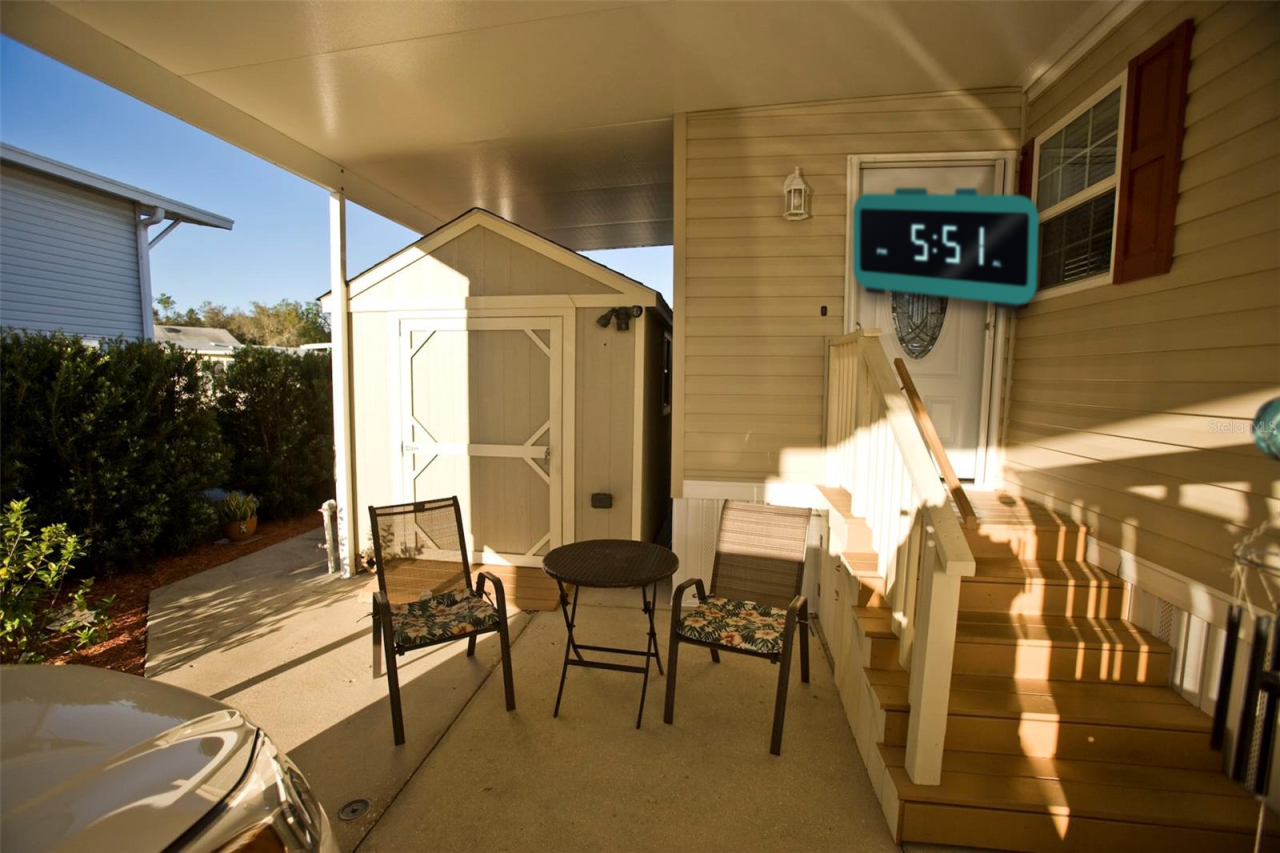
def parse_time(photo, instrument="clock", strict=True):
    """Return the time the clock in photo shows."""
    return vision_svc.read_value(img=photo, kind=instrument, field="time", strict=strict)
5:51
